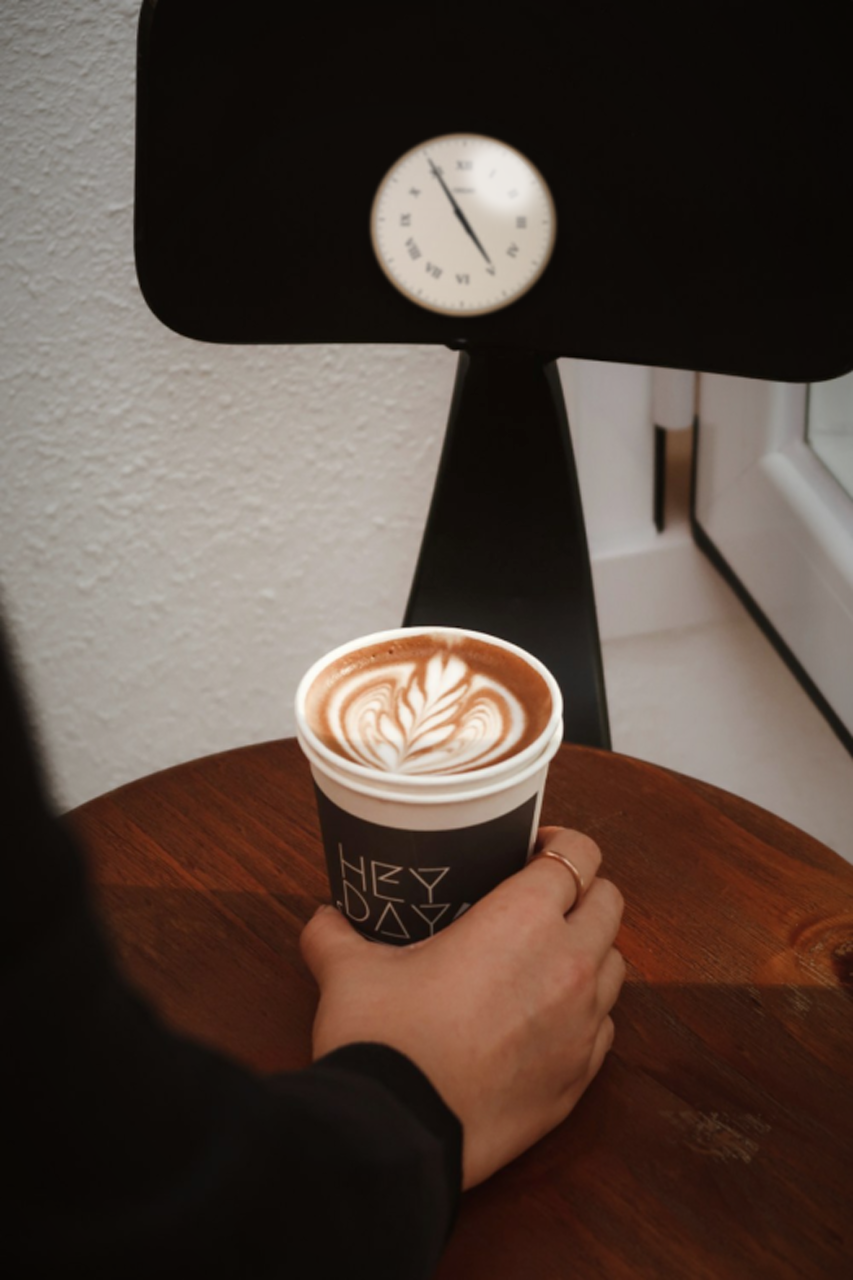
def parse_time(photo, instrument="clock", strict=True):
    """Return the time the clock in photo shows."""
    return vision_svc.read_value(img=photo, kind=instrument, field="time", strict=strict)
4:55
